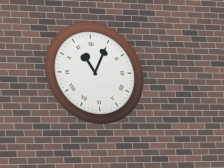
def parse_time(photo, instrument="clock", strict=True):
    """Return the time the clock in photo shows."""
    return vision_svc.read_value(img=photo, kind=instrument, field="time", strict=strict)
11:05
